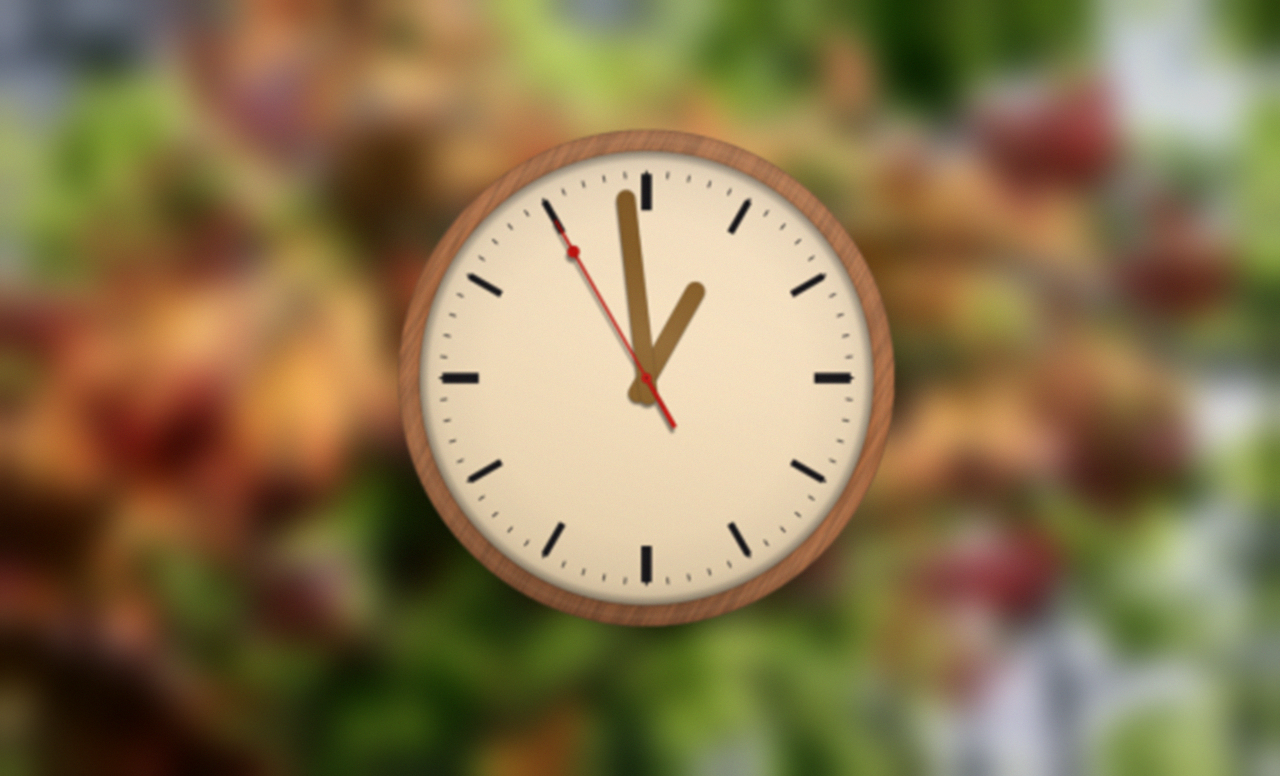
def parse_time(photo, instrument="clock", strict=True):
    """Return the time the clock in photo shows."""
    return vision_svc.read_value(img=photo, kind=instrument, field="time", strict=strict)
12:58:55
